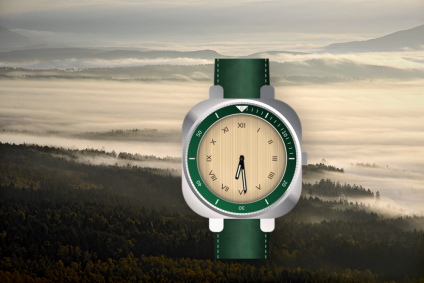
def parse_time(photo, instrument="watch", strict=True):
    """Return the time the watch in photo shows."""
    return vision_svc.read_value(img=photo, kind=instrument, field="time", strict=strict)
6:29
